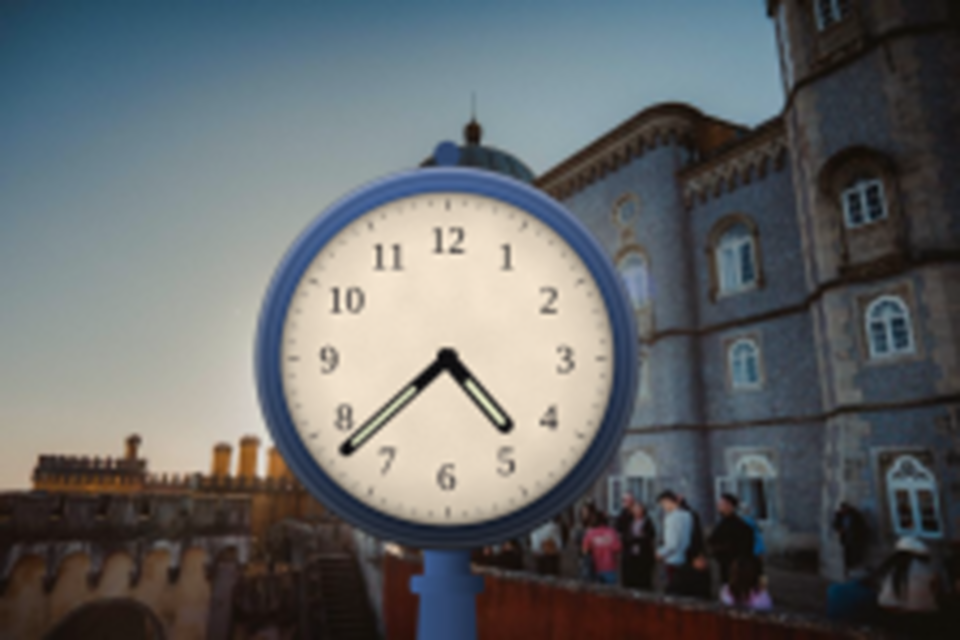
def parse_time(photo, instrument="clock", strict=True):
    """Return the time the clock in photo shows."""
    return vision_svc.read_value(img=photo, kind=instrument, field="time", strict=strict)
4:38
